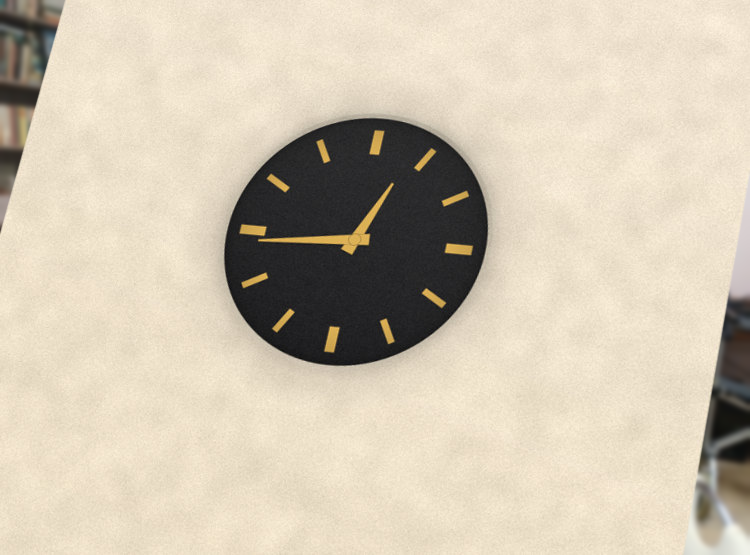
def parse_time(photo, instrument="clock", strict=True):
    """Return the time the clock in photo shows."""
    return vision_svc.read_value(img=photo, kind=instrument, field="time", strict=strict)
12:44
